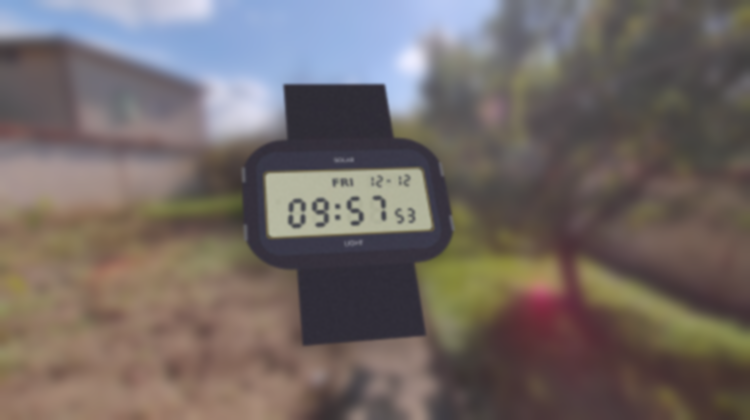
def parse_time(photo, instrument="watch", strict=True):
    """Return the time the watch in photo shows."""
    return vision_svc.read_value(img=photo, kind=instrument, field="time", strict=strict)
9:57:53
